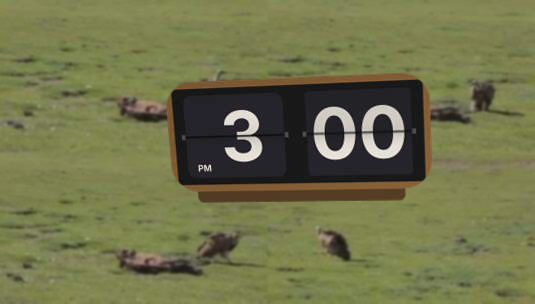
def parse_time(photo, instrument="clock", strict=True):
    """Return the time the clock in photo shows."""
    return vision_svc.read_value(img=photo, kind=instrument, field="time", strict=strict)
3:00
